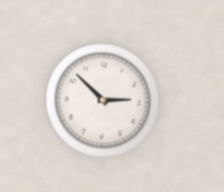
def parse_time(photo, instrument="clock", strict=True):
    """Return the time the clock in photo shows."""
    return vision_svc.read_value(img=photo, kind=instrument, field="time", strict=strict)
2:52
